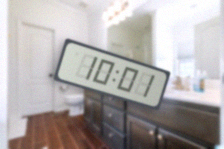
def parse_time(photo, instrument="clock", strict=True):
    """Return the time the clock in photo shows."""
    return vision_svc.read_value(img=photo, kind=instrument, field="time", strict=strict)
10:01
